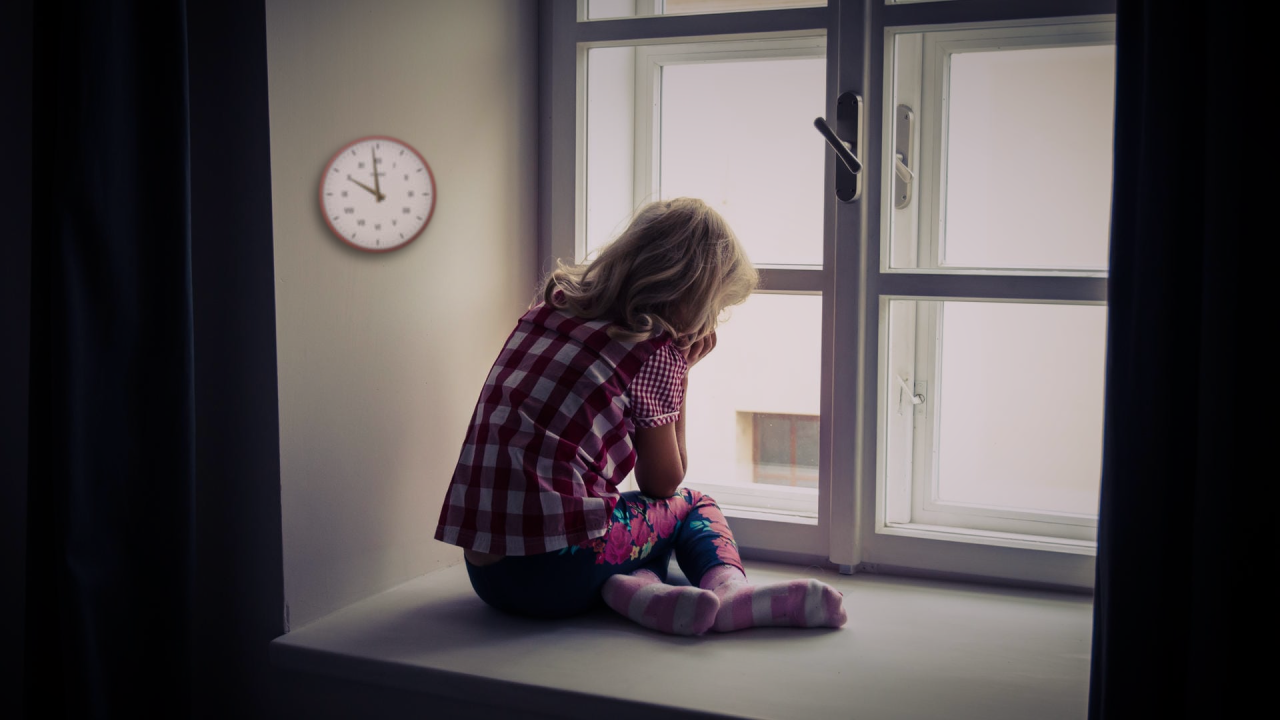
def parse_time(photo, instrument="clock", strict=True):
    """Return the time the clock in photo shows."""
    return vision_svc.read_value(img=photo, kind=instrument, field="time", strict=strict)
9:59
